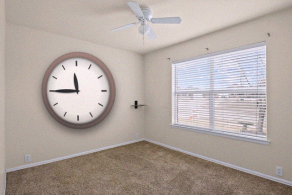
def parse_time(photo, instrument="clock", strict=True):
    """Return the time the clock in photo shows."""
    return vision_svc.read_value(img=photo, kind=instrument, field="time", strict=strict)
11:45
